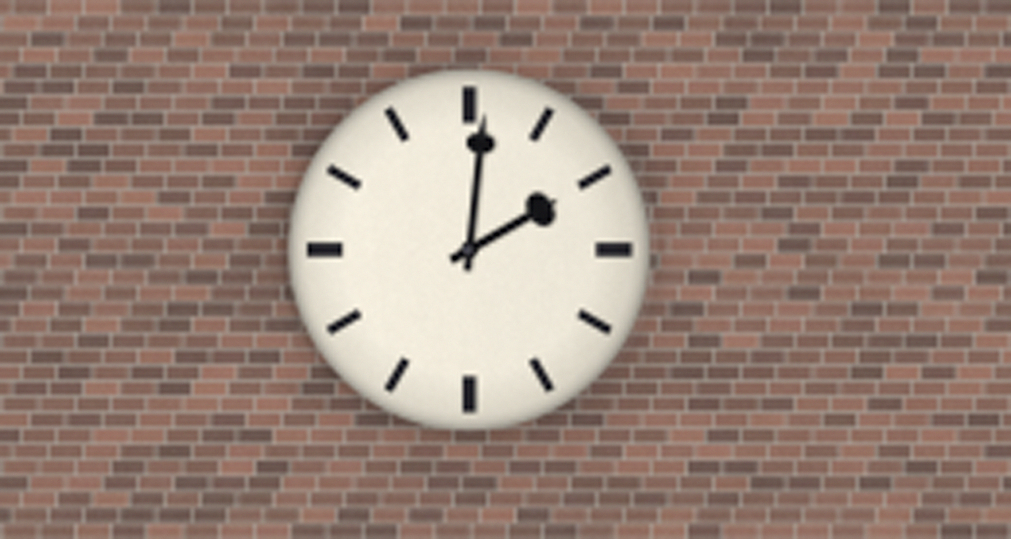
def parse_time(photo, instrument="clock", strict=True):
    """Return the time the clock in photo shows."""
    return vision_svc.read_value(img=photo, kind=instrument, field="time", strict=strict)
2:01
